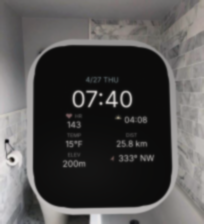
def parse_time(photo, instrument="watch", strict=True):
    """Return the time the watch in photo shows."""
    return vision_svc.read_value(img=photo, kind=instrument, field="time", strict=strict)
7:40
